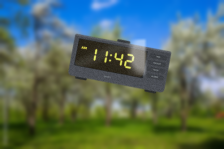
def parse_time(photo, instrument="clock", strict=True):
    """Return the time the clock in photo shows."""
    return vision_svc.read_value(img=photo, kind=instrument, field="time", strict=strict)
11:42
